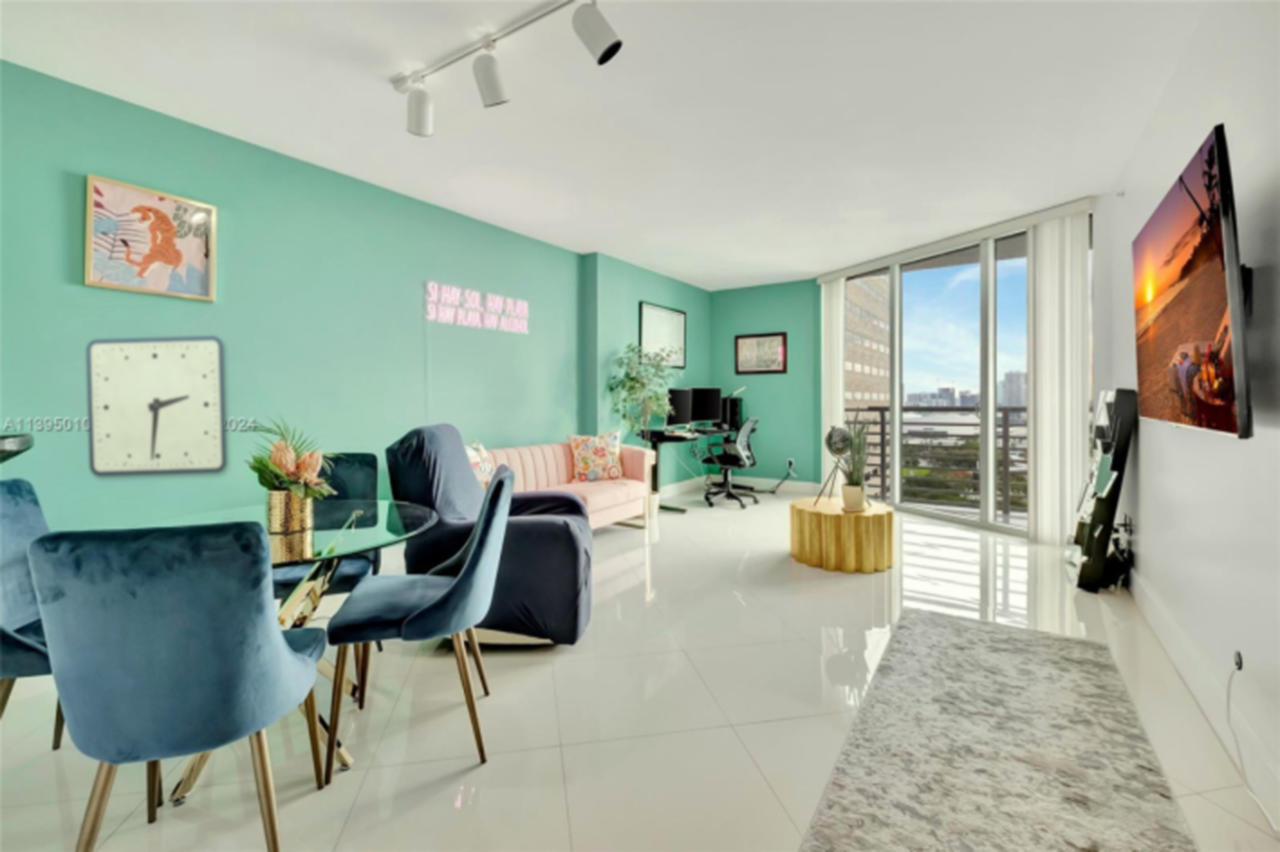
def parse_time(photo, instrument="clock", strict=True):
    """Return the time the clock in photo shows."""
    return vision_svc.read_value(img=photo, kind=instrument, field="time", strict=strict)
2:31
